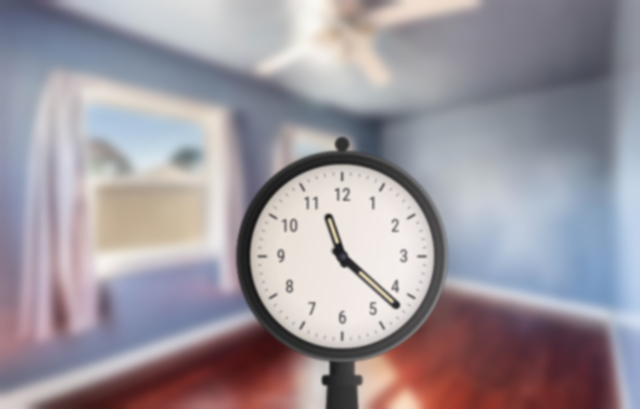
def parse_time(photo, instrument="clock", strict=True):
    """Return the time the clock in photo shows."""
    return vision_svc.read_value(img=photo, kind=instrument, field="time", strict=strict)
11:22
